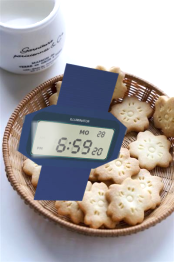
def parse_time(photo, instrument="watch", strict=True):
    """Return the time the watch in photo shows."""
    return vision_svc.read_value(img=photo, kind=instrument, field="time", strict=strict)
6:59:20
